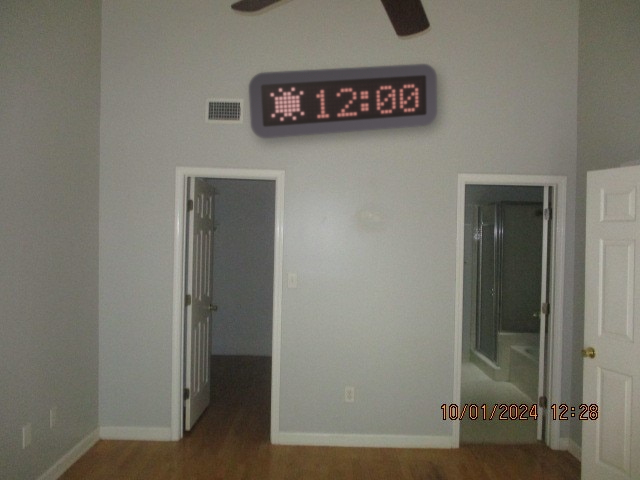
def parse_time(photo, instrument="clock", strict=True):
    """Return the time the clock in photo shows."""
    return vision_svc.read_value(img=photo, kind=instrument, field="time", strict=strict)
12:00
